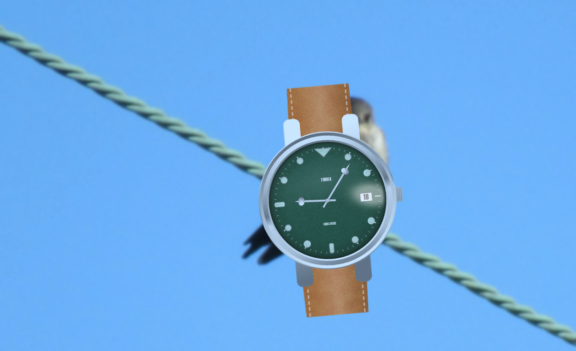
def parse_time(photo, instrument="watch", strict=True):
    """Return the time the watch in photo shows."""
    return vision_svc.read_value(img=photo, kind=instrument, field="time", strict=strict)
9:06
